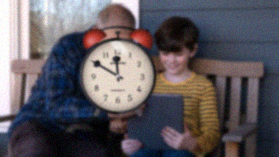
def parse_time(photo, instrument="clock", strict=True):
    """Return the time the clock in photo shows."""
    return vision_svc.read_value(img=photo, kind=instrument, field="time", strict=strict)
11:50
